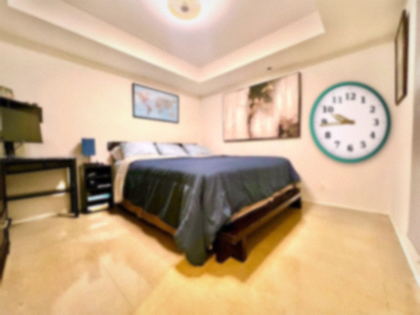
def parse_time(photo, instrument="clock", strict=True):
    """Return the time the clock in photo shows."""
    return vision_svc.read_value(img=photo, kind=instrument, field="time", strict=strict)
9:44
